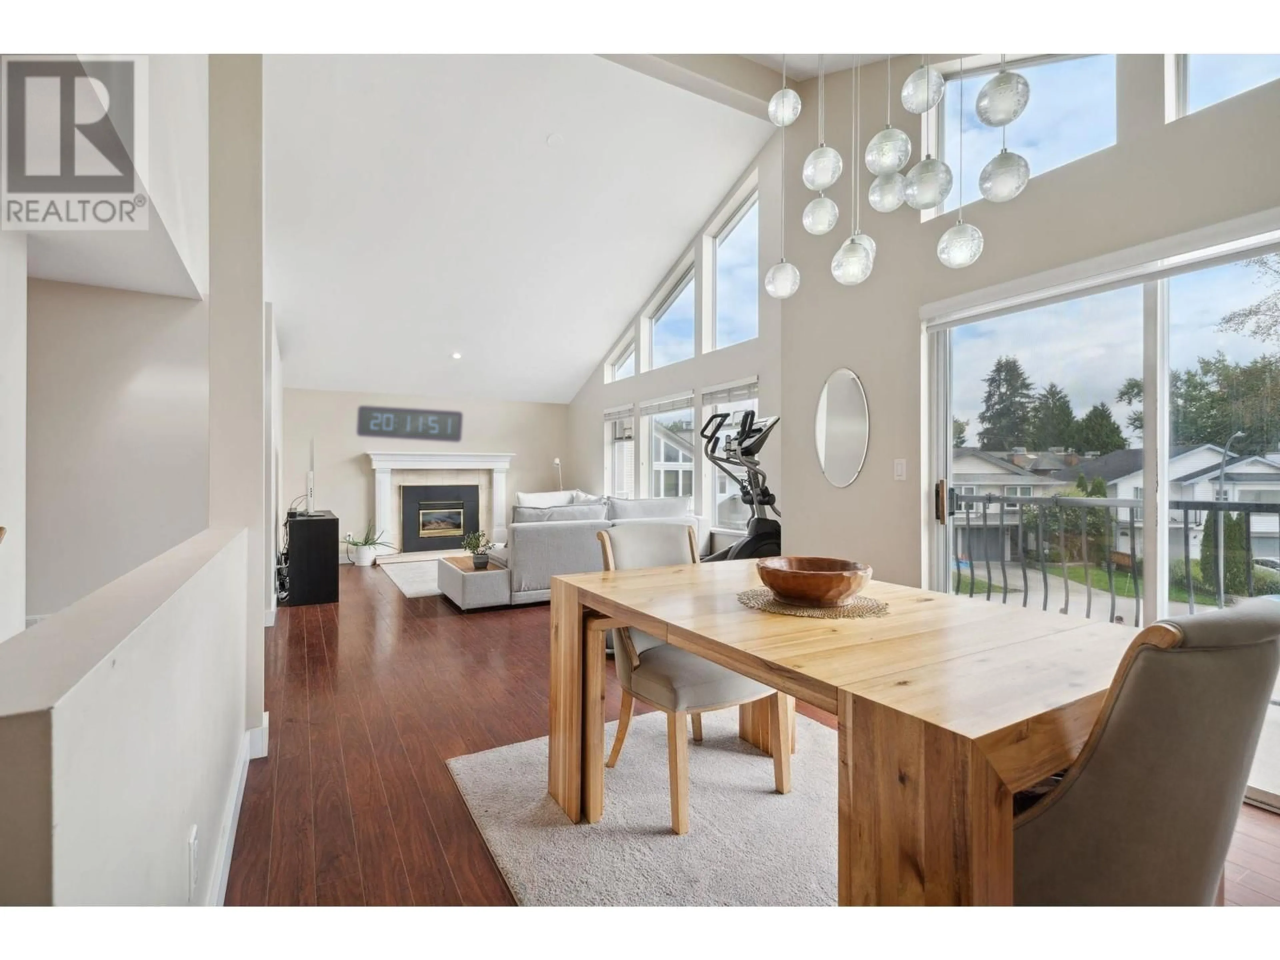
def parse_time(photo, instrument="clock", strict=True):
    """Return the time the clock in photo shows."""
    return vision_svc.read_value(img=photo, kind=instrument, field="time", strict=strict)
20:11:51
